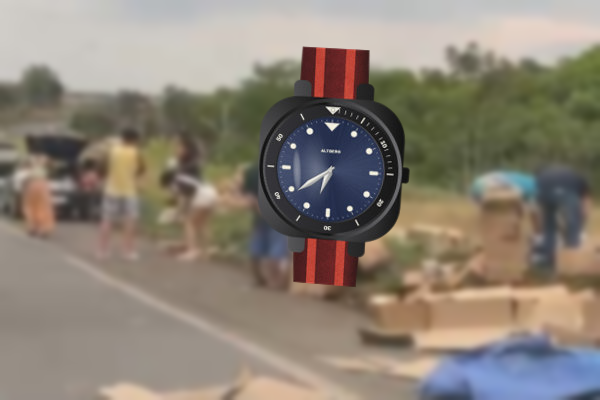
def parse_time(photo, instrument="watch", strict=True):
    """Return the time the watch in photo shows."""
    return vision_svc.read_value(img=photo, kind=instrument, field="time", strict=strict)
6:39
